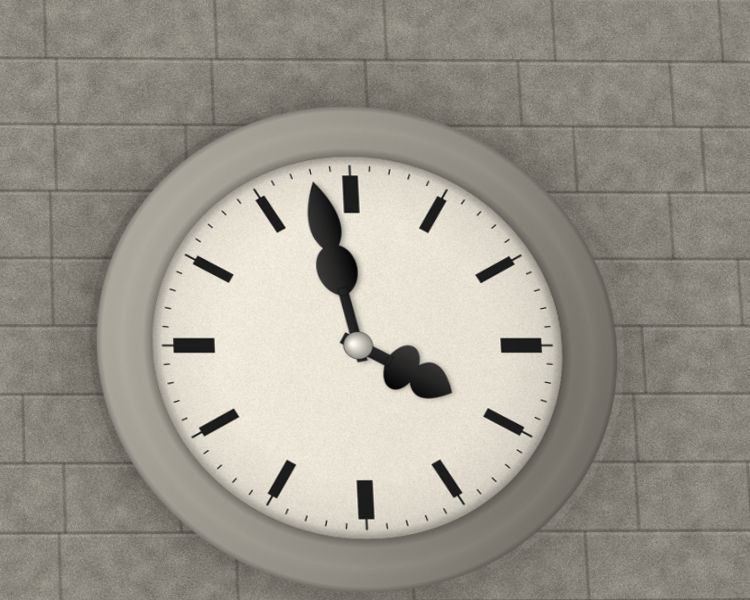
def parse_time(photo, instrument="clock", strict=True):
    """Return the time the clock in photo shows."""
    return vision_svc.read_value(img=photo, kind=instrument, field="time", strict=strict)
3:58
